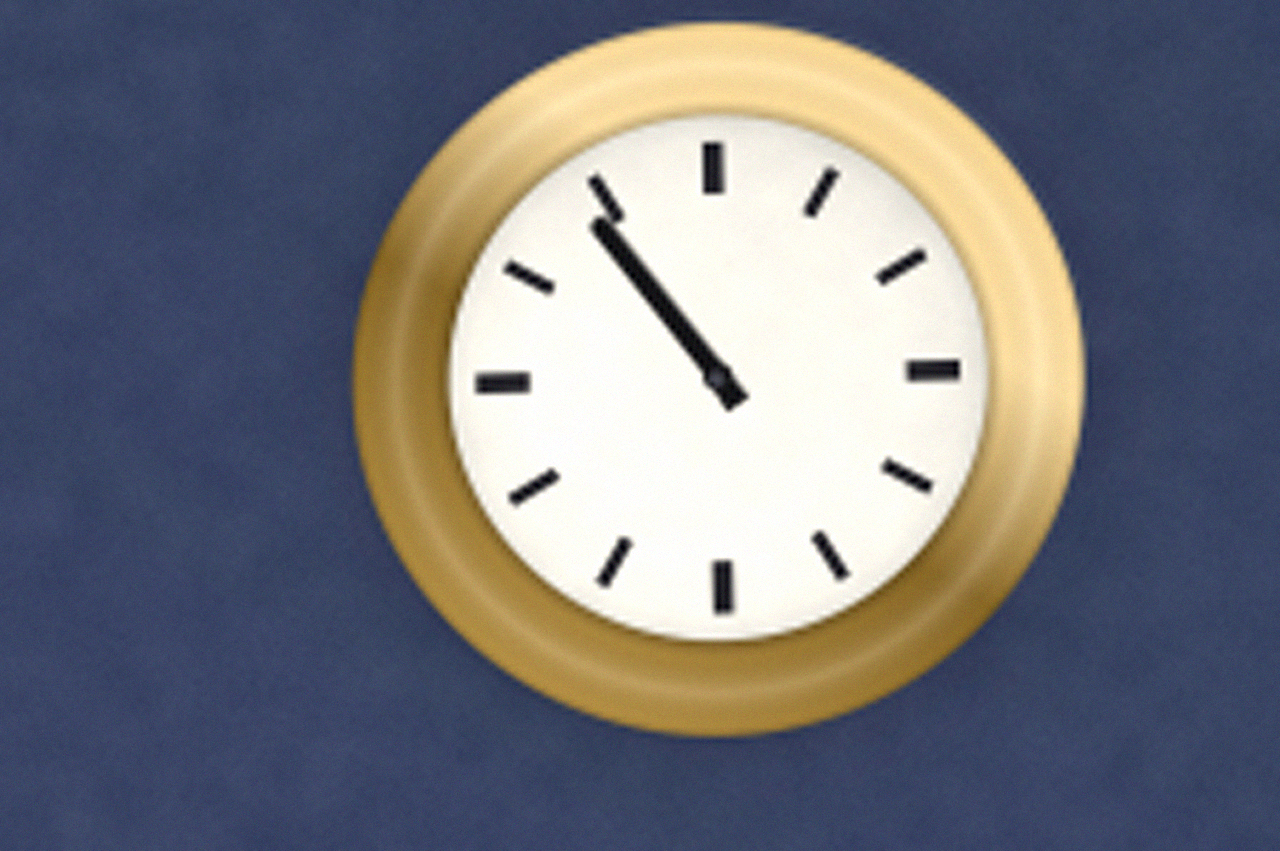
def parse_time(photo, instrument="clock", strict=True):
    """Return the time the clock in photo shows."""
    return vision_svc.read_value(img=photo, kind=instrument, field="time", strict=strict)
10:54
